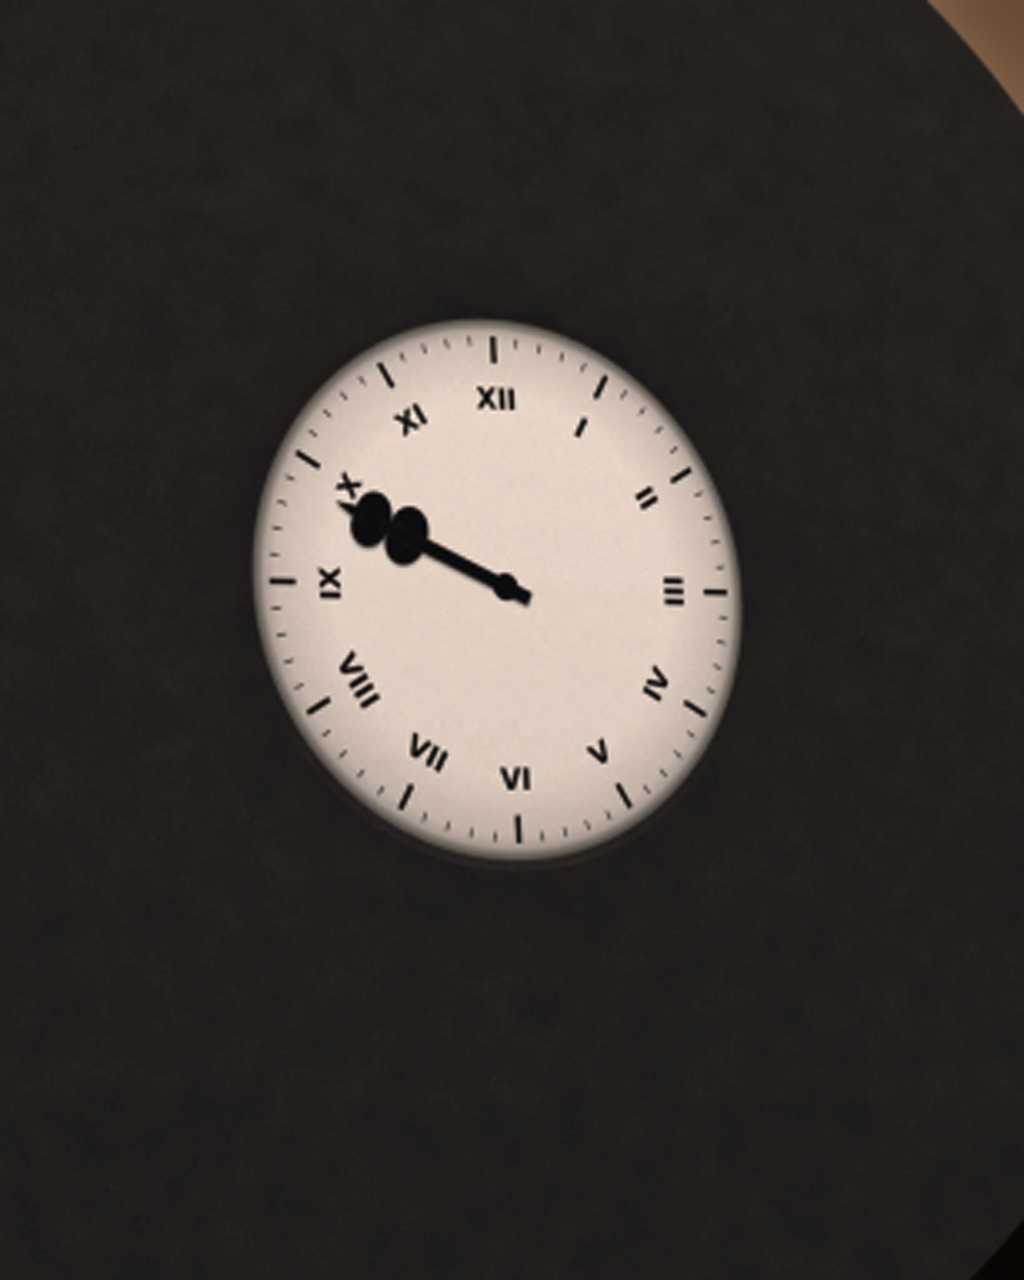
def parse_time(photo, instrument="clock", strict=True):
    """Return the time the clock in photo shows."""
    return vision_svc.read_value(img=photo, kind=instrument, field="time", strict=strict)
9:49
